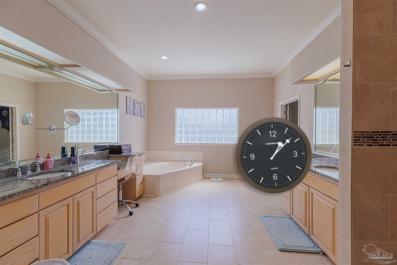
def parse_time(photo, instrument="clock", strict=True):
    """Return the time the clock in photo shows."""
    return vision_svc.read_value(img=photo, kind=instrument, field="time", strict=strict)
1:08
